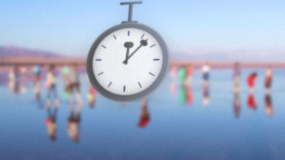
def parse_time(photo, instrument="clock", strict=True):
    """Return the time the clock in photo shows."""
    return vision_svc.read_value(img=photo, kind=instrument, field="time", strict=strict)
12:07
